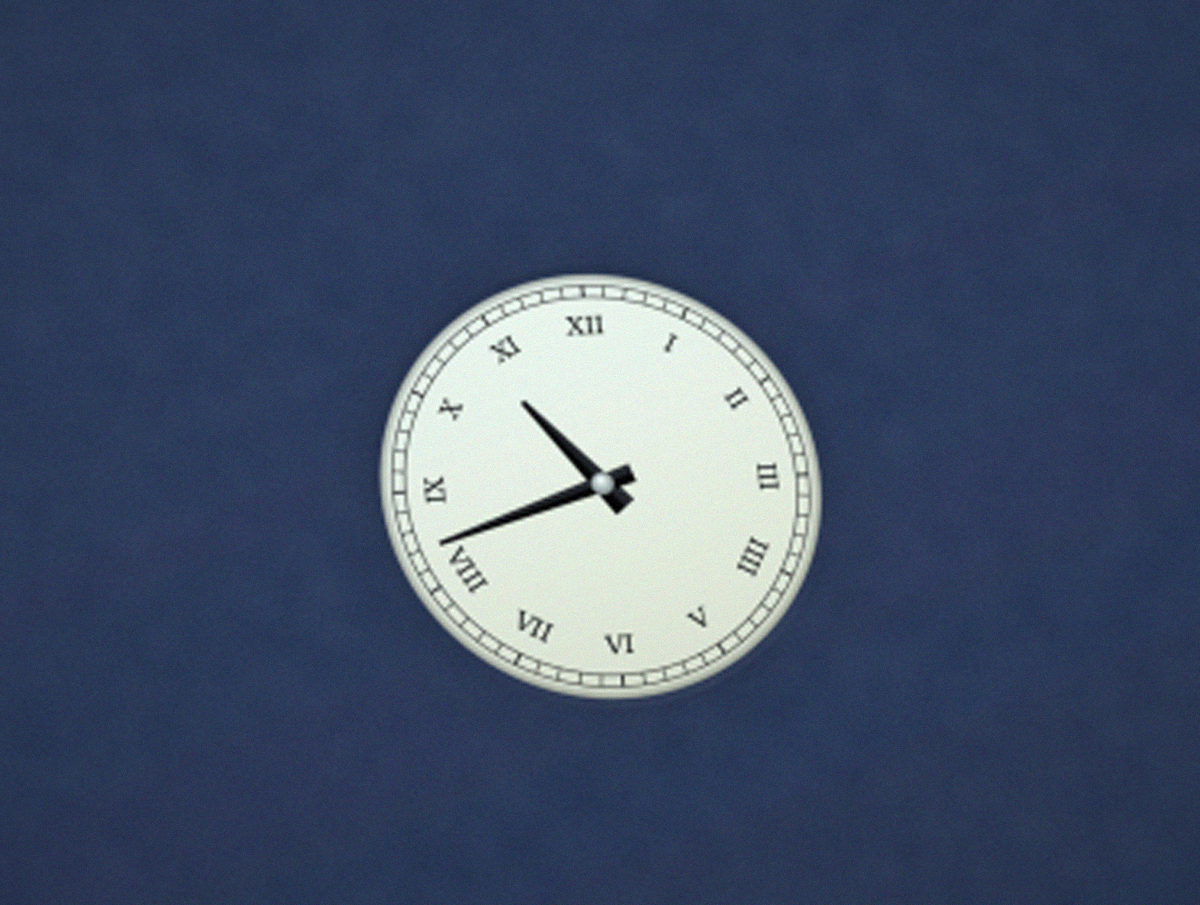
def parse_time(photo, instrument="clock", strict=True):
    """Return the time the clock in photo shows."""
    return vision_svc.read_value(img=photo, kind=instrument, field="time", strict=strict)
10:42
